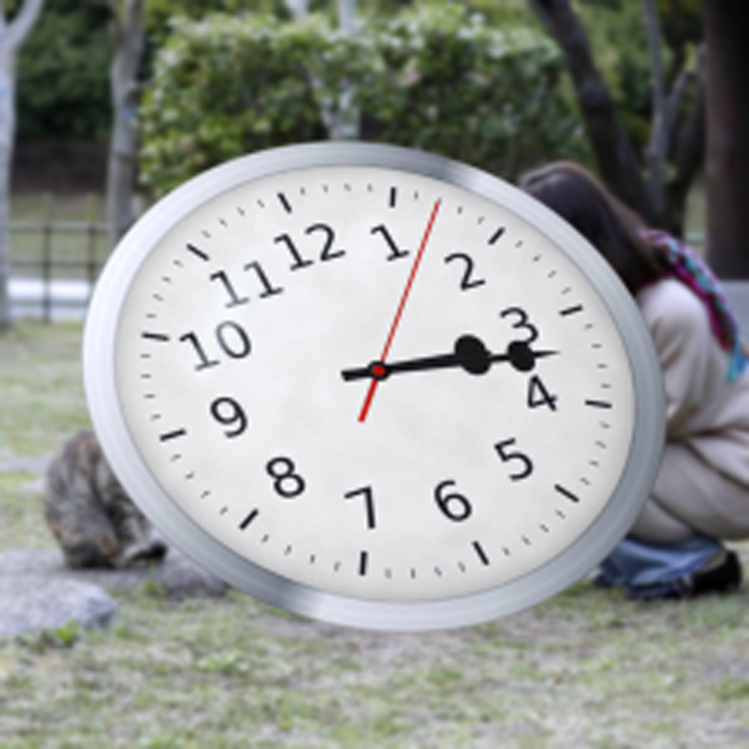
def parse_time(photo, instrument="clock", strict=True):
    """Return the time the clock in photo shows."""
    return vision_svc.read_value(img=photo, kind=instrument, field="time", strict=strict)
3:17:07
